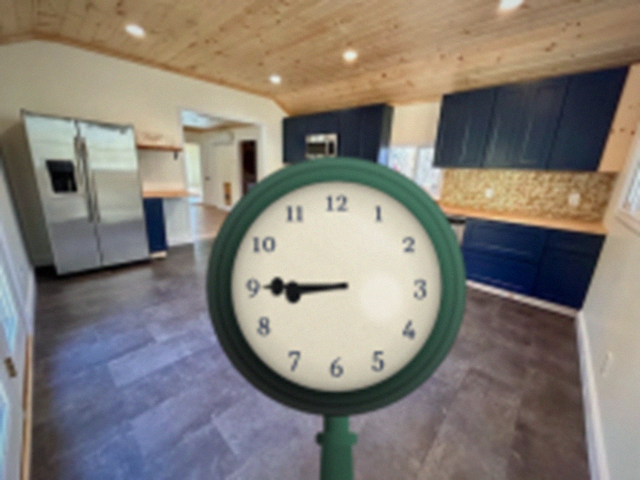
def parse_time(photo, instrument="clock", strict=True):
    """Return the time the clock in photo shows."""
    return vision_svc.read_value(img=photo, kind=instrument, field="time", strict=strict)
8:45
